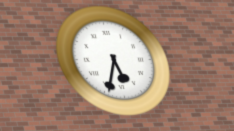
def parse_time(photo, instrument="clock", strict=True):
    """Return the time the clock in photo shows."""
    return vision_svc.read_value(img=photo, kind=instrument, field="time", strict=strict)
5:34
